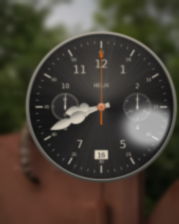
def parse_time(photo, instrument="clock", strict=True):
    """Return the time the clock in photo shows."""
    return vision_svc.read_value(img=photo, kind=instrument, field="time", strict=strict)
8:41
